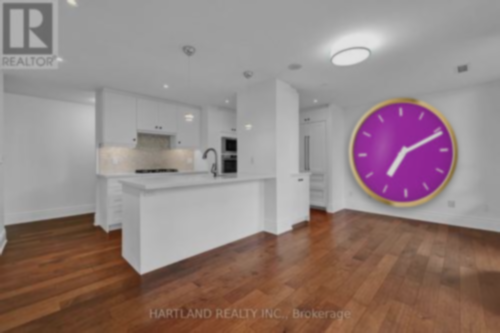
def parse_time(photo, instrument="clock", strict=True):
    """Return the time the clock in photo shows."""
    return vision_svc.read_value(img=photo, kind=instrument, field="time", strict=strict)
7:11
